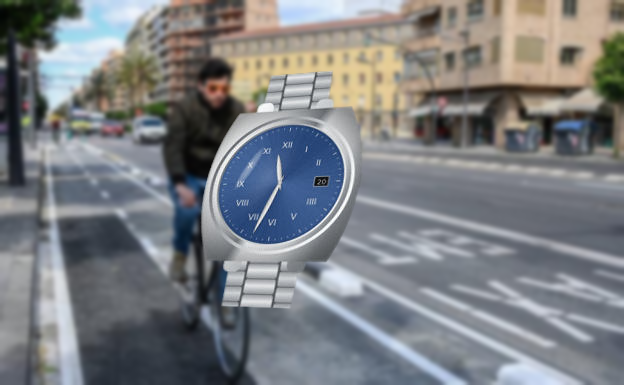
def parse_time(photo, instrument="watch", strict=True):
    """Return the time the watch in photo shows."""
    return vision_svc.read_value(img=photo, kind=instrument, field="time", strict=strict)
11:33
